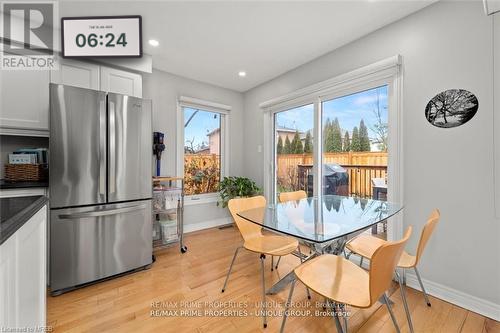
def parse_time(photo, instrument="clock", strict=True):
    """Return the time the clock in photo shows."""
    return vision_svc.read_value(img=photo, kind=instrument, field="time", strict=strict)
6:24
